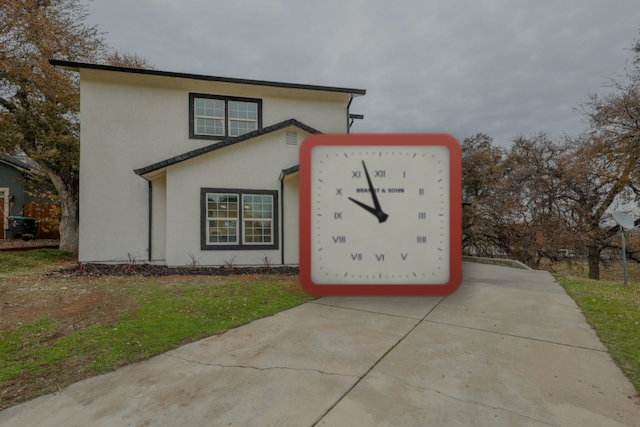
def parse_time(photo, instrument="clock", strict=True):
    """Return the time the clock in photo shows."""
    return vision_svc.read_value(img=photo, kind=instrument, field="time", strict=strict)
9:57
